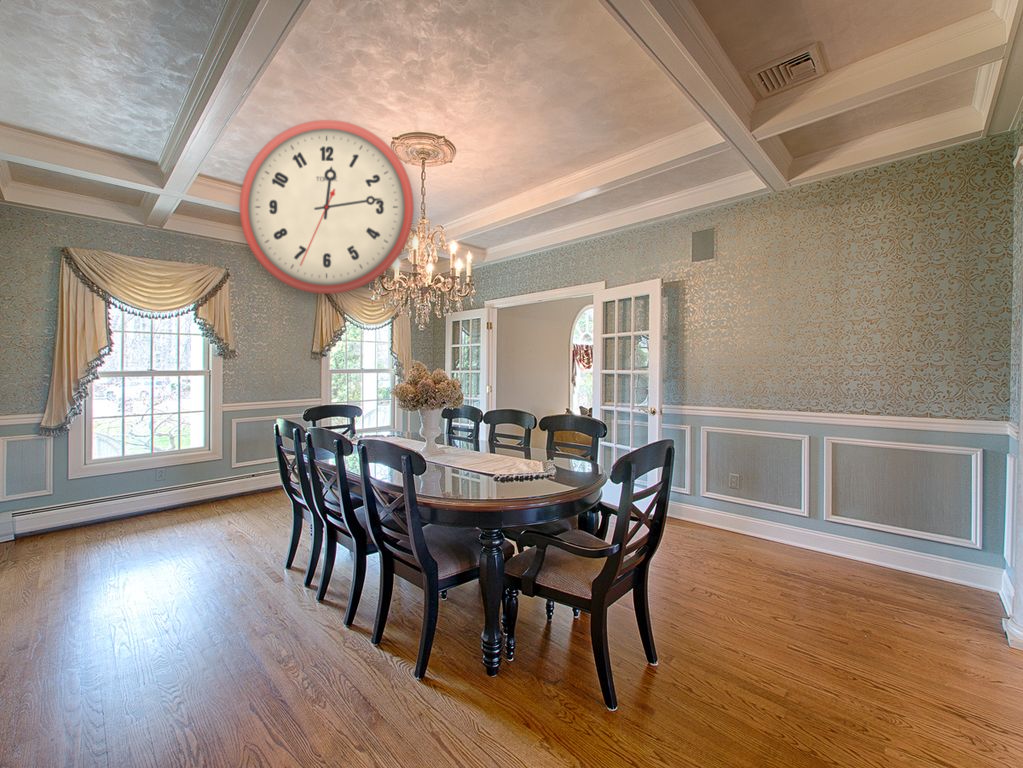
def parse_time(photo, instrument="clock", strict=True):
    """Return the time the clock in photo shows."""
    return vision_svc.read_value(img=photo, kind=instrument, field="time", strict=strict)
12:13:34
